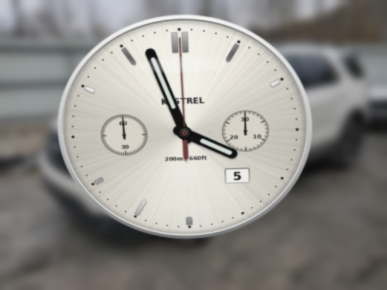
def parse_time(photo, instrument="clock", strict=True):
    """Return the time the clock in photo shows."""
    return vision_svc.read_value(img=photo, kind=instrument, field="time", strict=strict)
3:57
